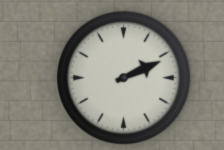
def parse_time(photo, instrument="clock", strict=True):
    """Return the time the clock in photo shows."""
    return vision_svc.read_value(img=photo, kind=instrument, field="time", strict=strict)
2:11
